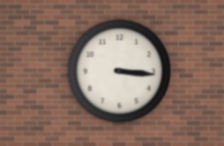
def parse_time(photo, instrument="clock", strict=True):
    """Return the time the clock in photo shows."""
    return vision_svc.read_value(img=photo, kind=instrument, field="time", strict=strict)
3:16
